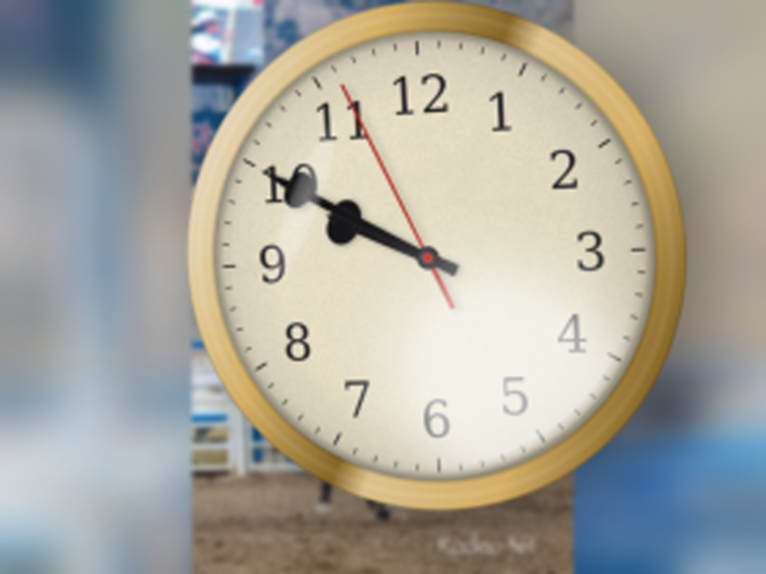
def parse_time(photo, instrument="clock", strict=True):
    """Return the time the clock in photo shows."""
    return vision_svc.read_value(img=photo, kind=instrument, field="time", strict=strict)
9:49:56
